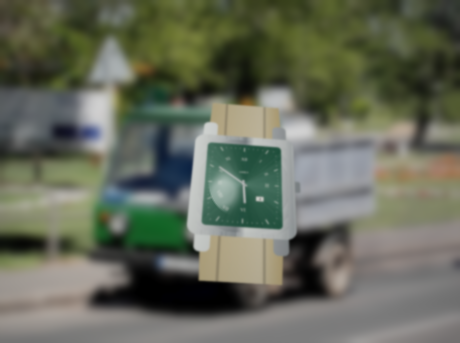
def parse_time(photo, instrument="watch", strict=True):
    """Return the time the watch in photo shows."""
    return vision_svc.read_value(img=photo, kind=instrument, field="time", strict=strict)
5:51
